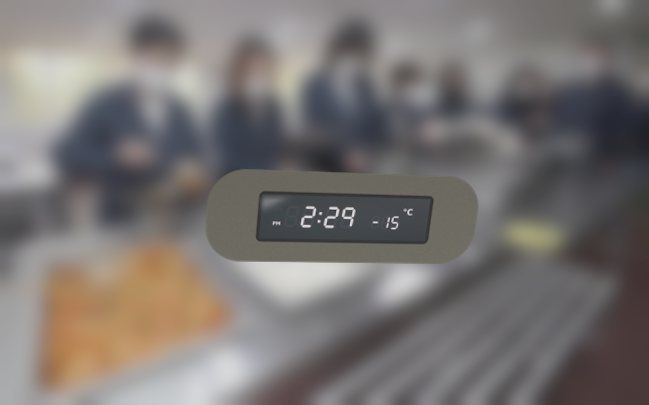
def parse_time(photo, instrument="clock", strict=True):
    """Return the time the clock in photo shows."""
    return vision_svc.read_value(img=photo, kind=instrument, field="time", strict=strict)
2:29
